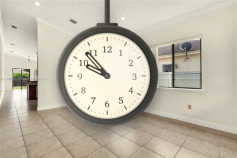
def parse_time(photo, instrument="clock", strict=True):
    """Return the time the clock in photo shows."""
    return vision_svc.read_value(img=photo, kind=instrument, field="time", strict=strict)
9:53
